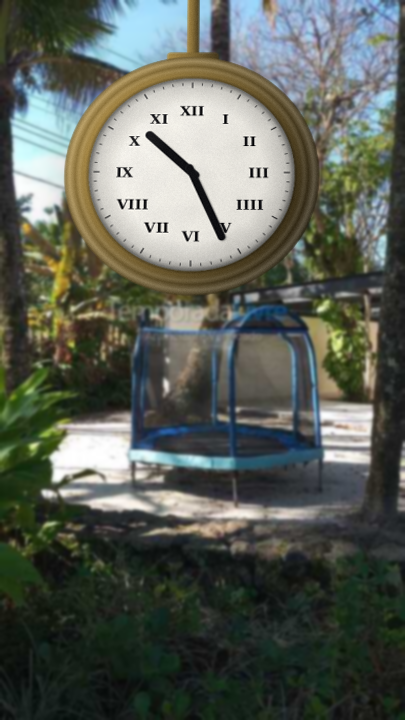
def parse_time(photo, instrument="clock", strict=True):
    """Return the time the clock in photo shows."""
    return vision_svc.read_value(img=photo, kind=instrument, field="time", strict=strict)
10:26
